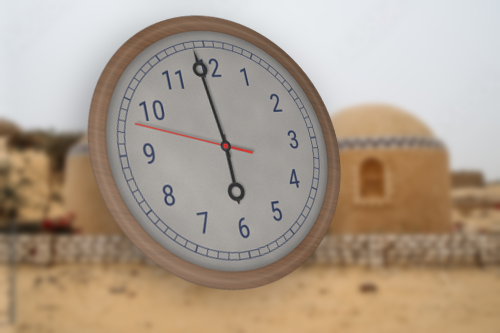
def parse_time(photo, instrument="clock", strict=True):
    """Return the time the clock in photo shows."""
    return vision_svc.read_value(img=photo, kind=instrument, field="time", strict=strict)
5:58:48
